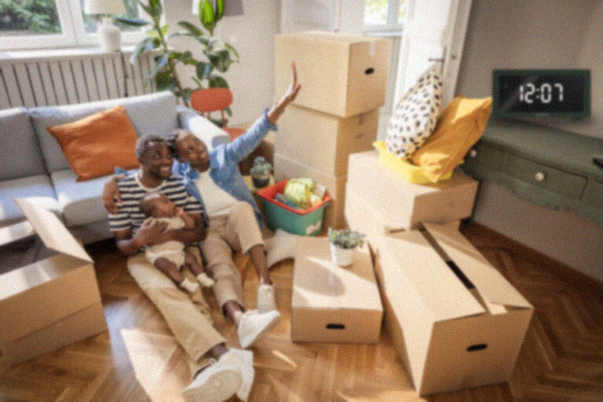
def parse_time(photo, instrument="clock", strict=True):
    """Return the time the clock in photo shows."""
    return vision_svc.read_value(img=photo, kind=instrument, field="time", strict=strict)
12:07
